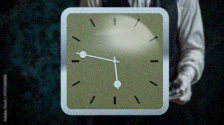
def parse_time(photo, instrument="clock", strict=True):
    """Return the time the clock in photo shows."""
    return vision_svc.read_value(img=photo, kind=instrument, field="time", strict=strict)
5:47
